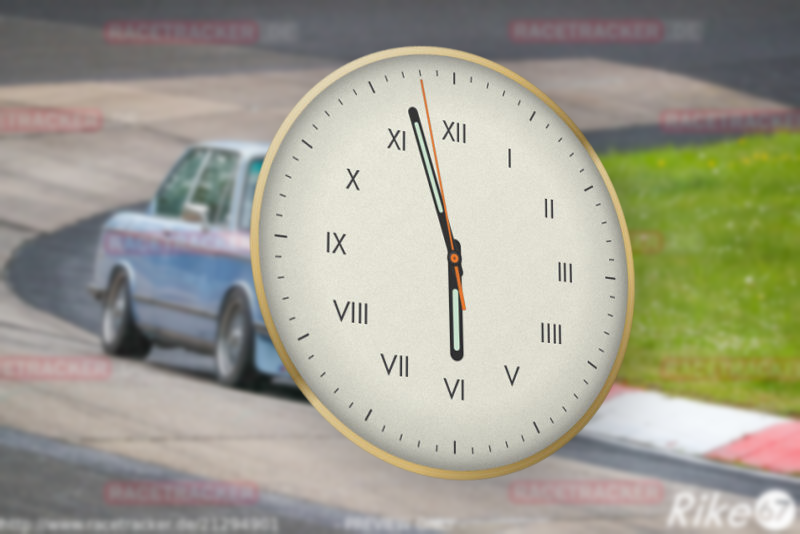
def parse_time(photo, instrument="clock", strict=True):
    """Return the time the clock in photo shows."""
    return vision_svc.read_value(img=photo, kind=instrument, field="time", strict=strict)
5:56:58
